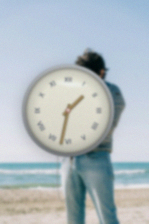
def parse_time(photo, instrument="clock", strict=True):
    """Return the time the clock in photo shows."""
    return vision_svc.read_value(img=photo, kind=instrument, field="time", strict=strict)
1:32
